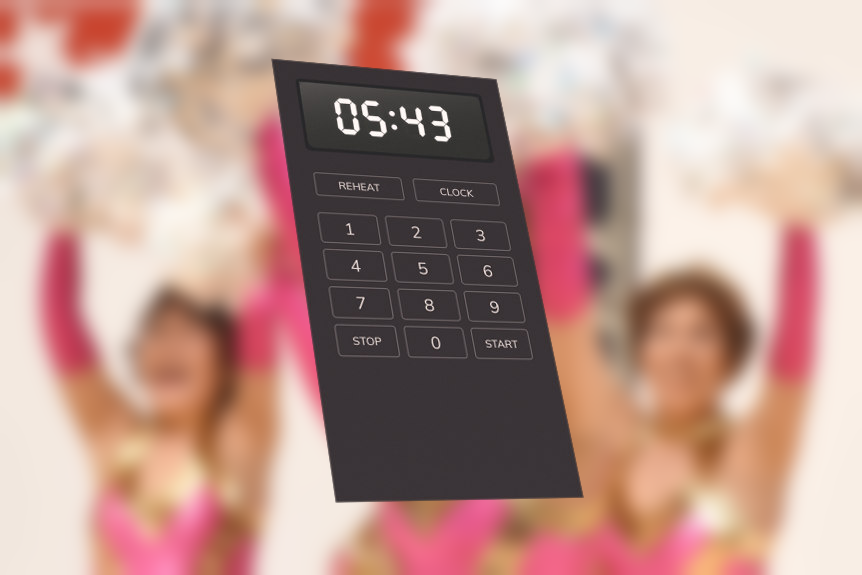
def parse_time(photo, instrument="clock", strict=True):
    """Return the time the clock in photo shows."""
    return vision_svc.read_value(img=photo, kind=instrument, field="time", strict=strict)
5:43
